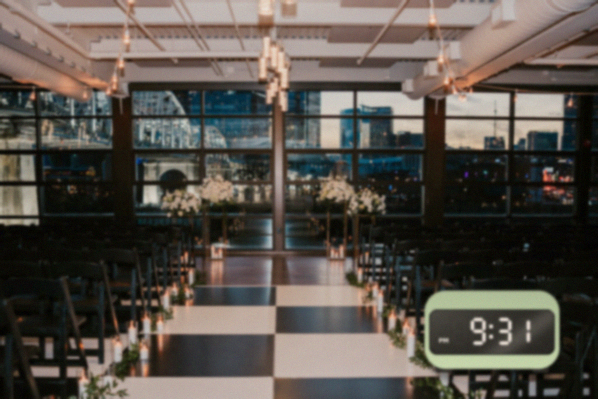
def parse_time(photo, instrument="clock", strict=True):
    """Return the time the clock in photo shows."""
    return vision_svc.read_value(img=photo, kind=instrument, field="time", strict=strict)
9:31
